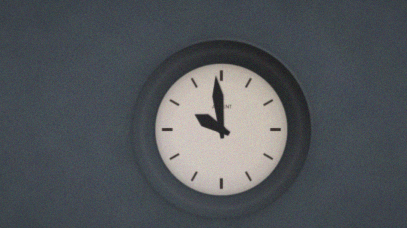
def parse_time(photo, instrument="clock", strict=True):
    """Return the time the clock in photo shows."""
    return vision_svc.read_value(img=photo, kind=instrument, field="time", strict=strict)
9:59
